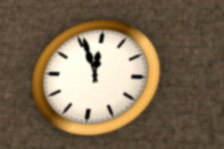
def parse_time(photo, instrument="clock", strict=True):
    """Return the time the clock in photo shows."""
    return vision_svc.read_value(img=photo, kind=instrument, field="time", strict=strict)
11:56
